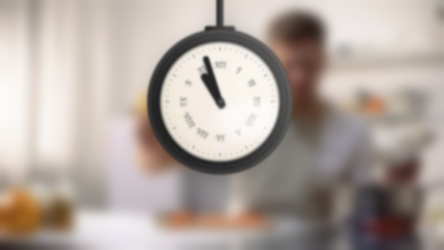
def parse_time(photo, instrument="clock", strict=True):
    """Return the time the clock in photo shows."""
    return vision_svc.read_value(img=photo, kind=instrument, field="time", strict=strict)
10:57
